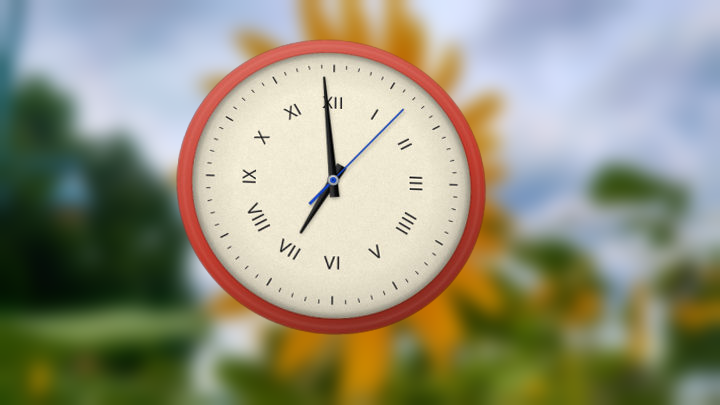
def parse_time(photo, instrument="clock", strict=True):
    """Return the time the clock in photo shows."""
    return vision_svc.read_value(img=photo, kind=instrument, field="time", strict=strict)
6:59:07
